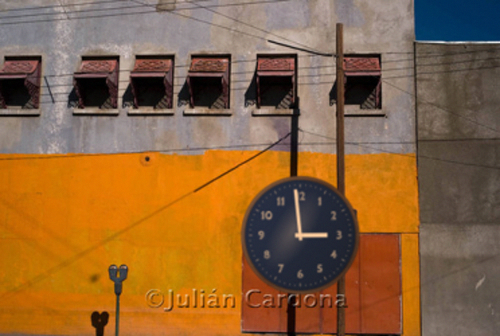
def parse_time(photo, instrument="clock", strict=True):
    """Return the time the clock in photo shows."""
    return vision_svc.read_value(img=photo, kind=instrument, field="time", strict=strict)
2:59
